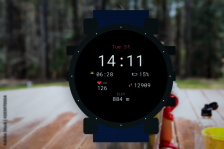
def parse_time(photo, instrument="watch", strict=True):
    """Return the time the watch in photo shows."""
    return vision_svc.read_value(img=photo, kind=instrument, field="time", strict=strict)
14:11
